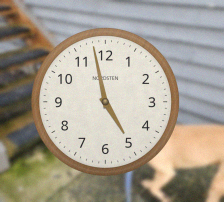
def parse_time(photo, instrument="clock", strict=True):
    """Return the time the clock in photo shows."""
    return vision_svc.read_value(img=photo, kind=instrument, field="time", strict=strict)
4:58
